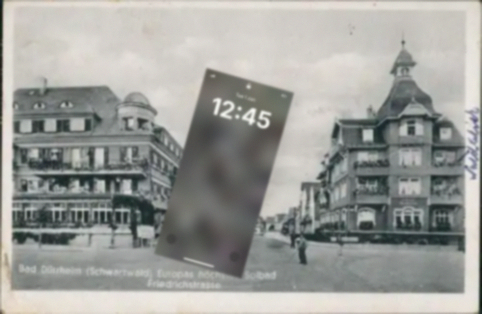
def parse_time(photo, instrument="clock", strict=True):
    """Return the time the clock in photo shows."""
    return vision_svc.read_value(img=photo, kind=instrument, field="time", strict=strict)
12:45
